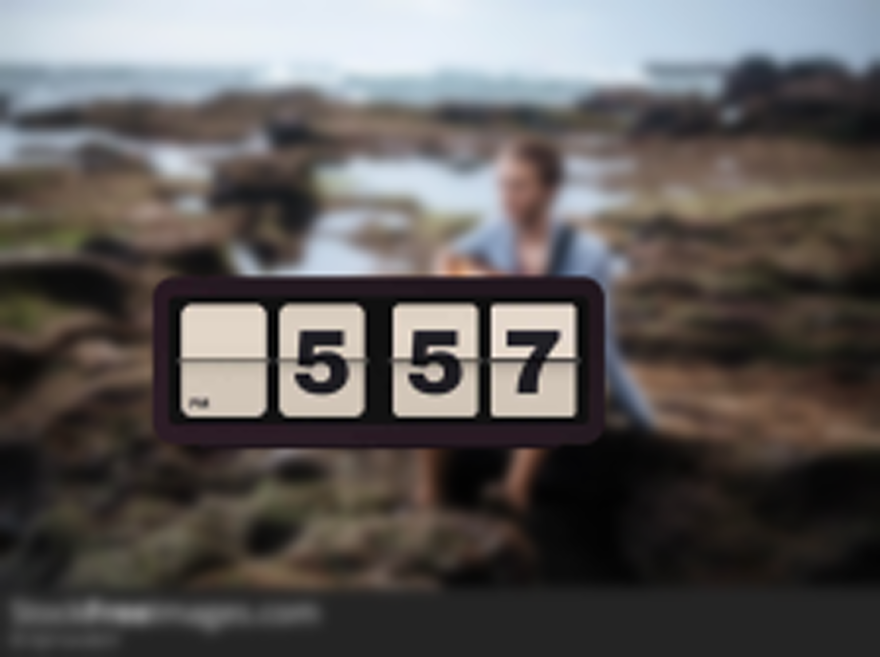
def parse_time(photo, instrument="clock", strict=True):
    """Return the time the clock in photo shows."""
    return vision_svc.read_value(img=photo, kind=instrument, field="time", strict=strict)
5:57
